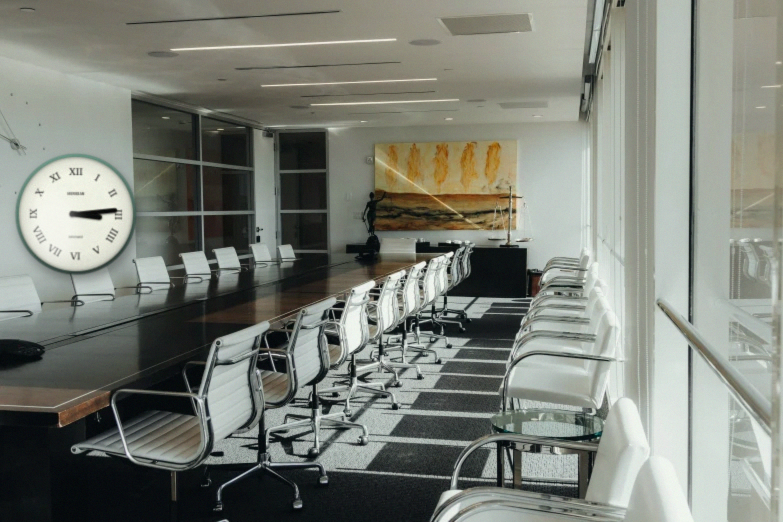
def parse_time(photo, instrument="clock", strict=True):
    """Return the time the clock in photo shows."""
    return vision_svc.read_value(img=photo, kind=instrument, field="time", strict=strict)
3:14
